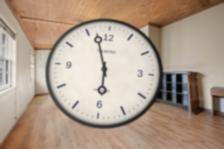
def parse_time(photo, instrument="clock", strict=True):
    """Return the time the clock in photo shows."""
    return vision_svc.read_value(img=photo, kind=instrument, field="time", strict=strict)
5:57
